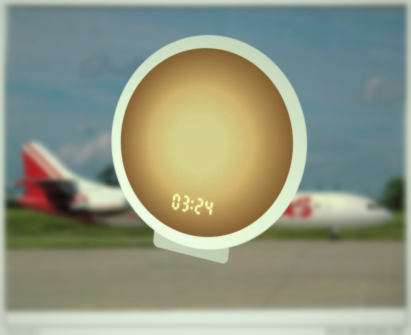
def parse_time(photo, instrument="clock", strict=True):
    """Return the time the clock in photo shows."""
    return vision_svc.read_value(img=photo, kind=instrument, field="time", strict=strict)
3:24
